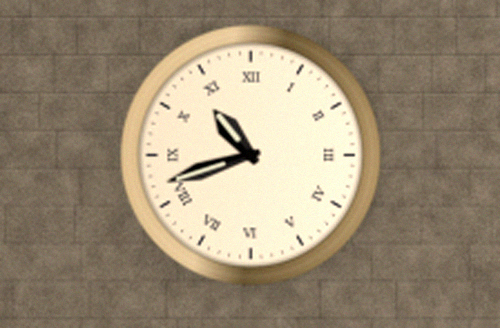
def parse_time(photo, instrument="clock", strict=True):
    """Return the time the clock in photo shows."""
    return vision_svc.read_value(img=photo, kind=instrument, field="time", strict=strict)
10:42
